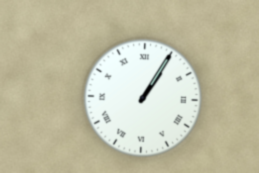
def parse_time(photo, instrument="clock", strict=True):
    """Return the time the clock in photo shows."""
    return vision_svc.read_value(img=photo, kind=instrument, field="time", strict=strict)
1:05
